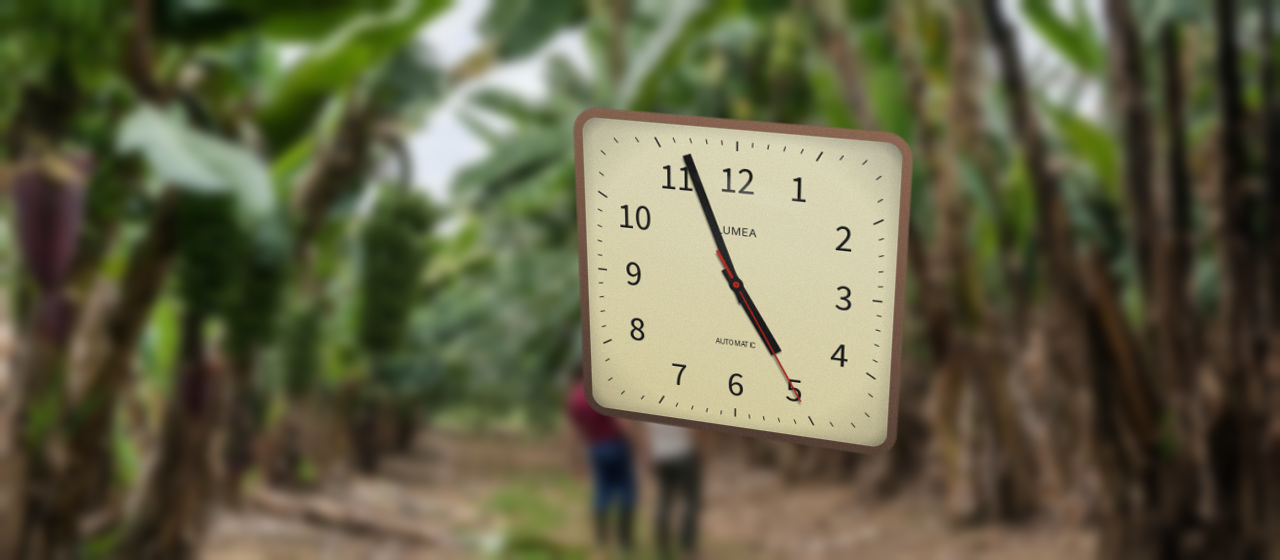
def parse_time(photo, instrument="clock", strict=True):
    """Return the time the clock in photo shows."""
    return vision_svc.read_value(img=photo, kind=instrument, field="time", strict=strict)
4:56:25
